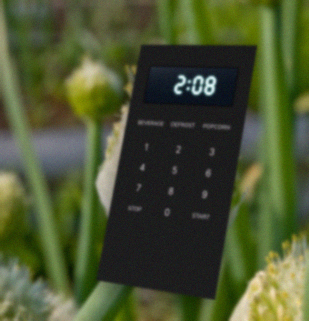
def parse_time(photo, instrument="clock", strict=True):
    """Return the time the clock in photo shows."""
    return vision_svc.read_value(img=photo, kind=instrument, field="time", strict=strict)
2:08
